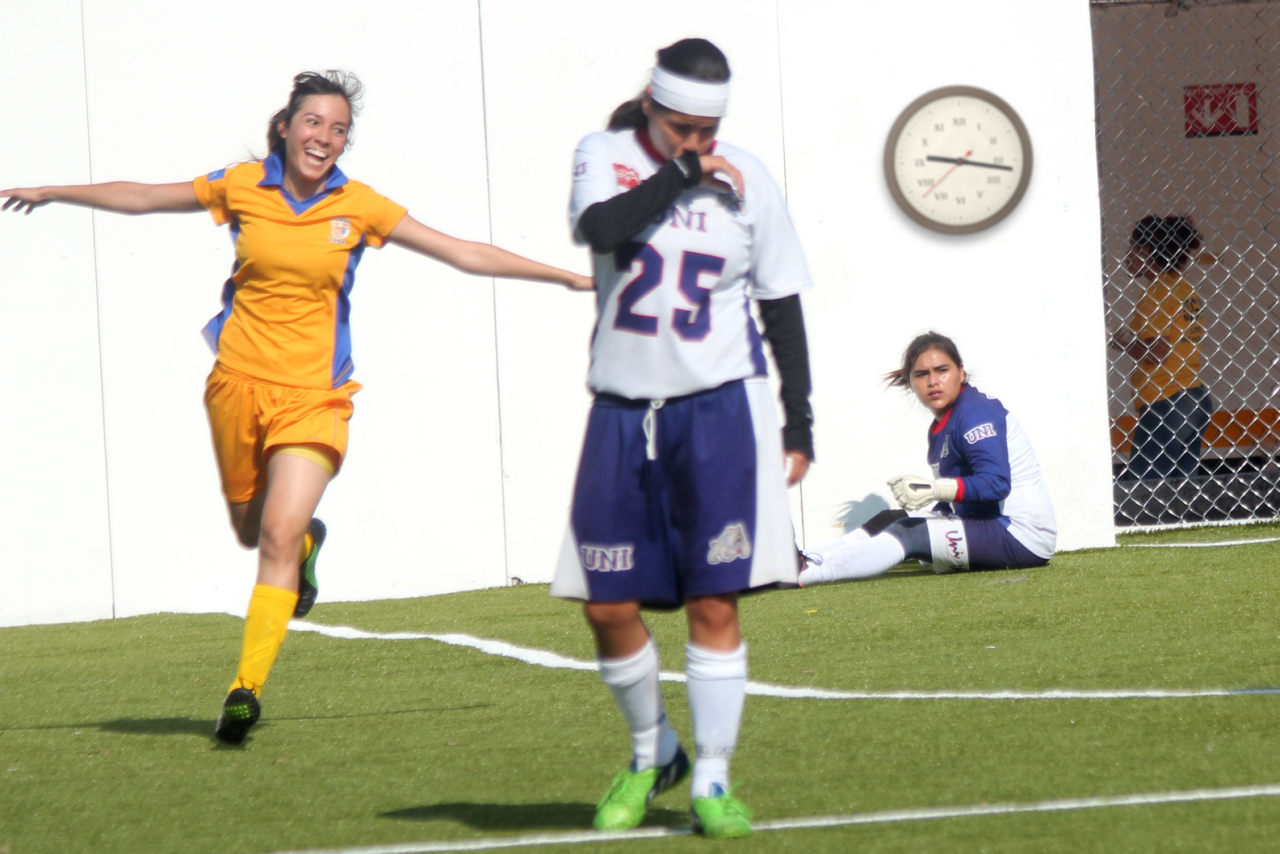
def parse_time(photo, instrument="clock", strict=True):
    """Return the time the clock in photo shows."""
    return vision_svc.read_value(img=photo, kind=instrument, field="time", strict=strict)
9:16:38
